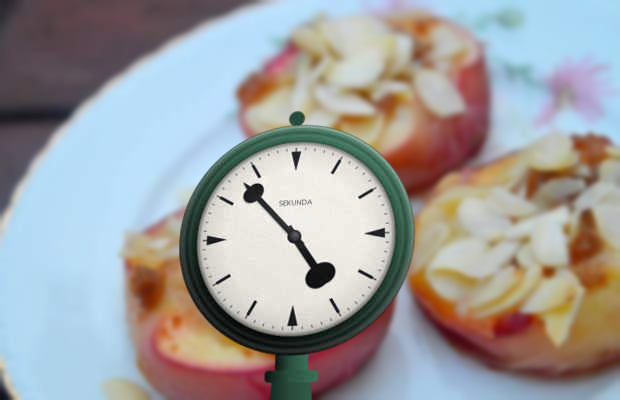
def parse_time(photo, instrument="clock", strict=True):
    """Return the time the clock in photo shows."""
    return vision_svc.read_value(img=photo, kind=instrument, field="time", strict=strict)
4:53
